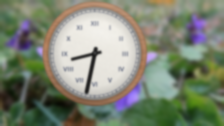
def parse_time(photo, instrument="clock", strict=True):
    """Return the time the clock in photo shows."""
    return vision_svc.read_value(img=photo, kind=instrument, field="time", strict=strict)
8:32
